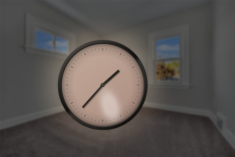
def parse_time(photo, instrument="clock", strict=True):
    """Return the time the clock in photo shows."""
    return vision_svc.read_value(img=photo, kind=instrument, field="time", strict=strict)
1:37
